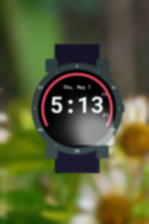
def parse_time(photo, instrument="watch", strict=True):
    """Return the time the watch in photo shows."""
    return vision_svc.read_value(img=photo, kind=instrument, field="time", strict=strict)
5:13
